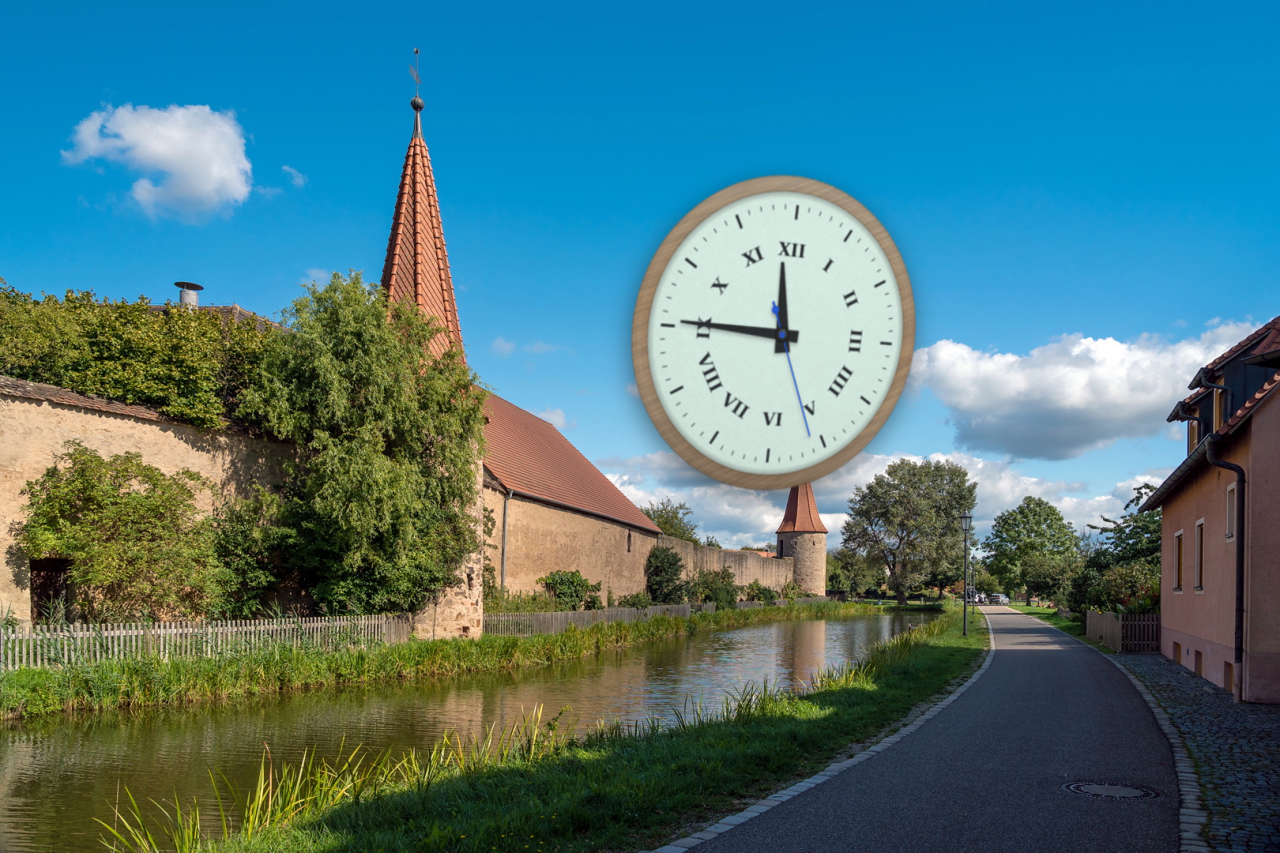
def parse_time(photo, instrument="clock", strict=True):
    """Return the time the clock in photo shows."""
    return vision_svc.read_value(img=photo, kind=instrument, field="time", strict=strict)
11:45:26
